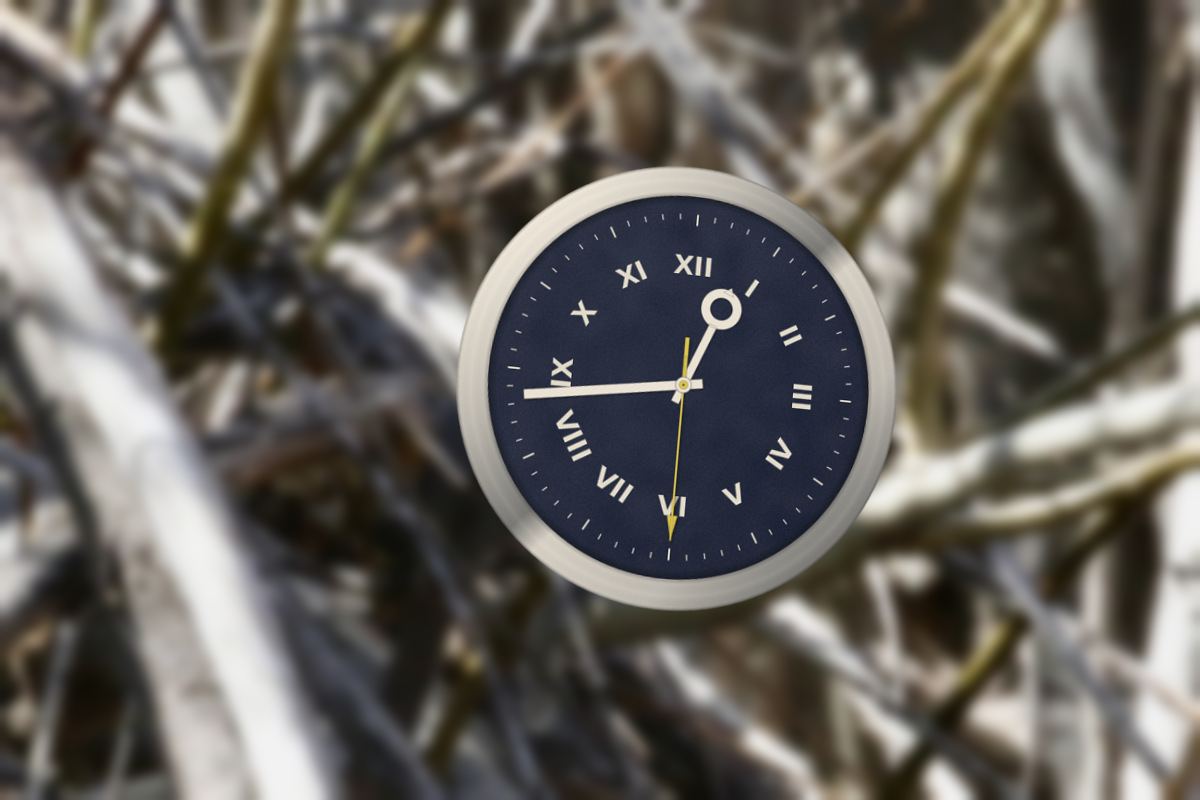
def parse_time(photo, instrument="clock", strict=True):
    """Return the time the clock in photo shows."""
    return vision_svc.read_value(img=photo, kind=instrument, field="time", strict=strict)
12:43:30
